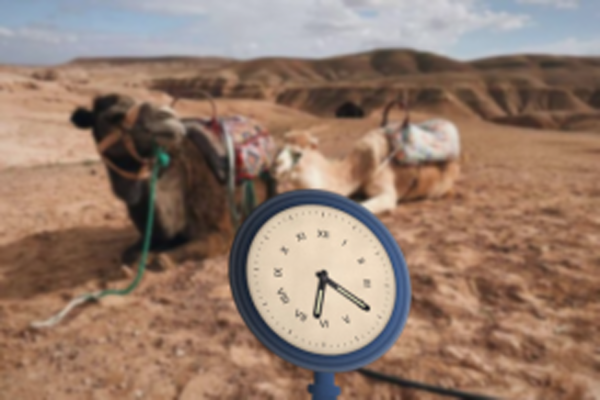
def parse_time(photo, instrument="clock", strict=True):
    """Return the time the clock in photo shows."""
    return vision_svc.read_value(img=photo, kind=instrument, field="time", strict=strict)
6:20
